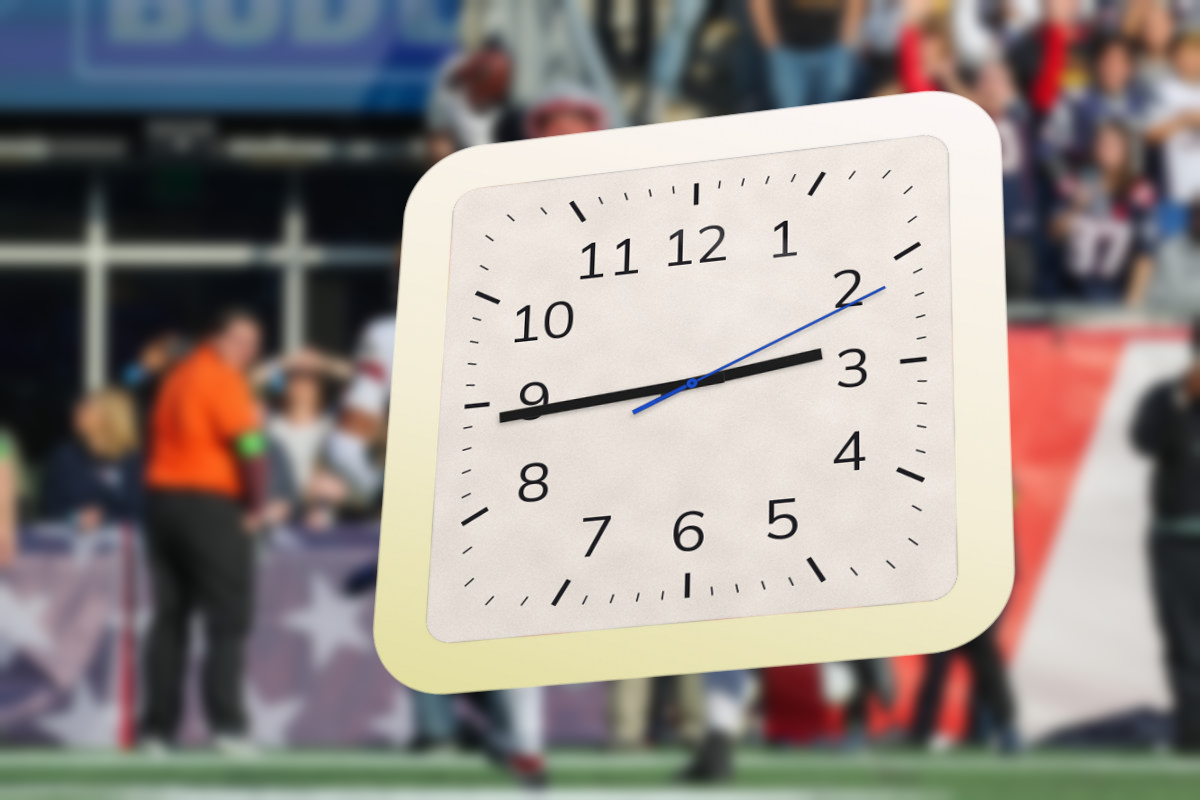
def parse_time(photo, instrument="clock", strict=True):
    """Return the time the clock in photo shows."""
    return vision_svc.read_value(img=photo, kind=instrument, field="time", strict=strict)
2:44:11
